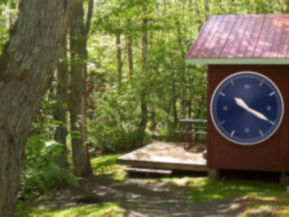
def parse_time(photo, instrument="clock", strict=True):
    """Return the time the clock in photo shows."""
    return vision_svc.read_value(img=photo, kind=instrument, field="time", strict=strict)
10:20
